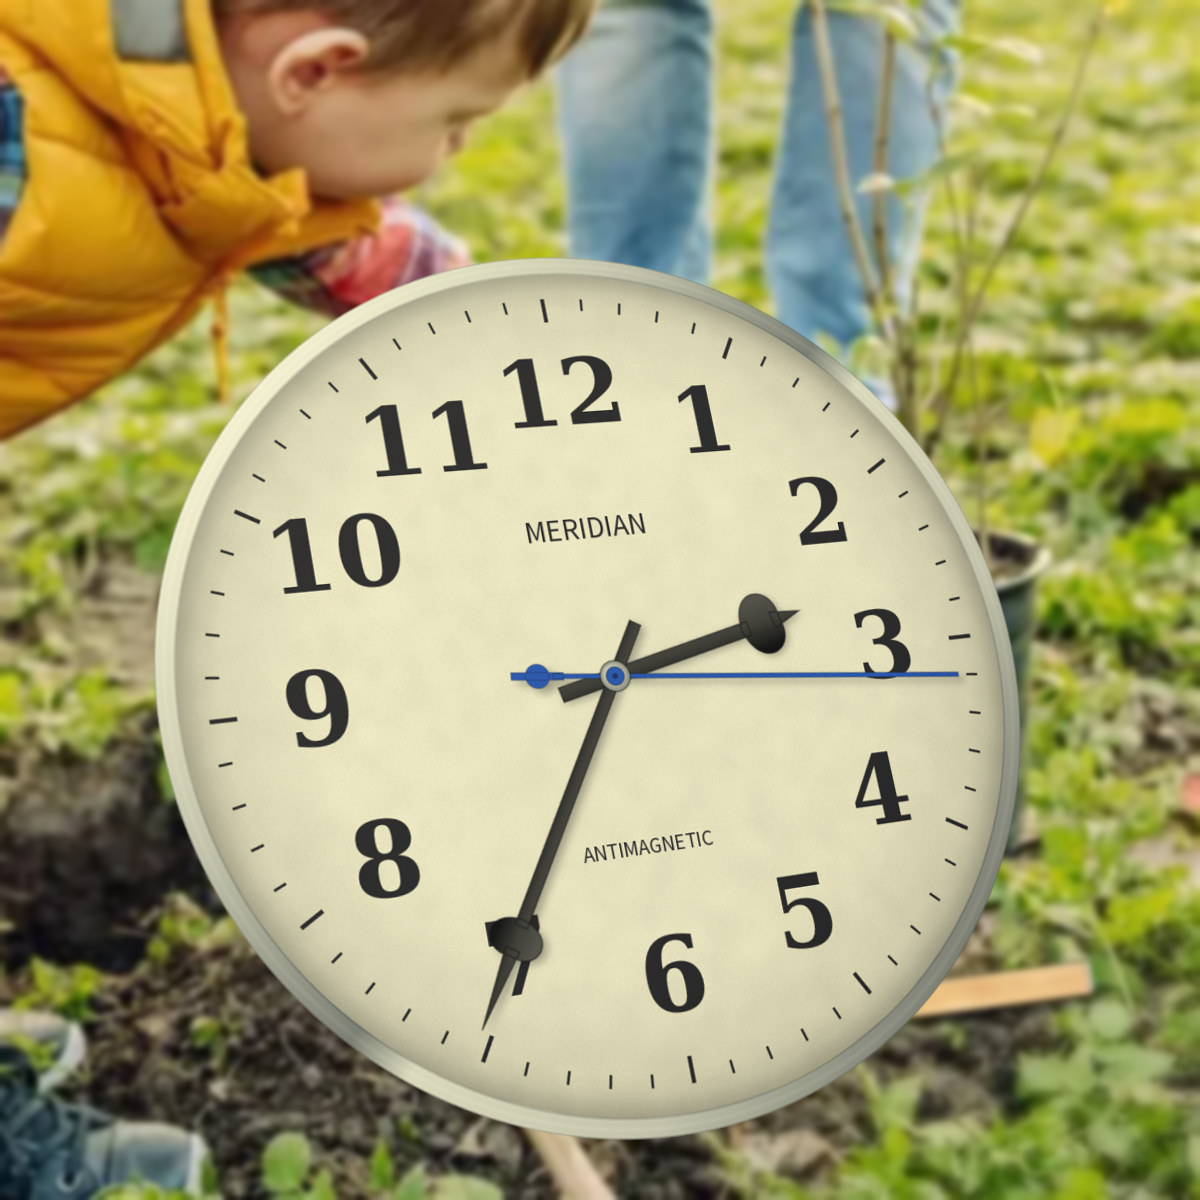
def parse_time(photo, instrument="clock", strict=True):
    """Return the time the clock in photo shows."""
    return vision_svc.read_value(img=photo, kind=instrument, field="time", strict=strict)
2:35:16
